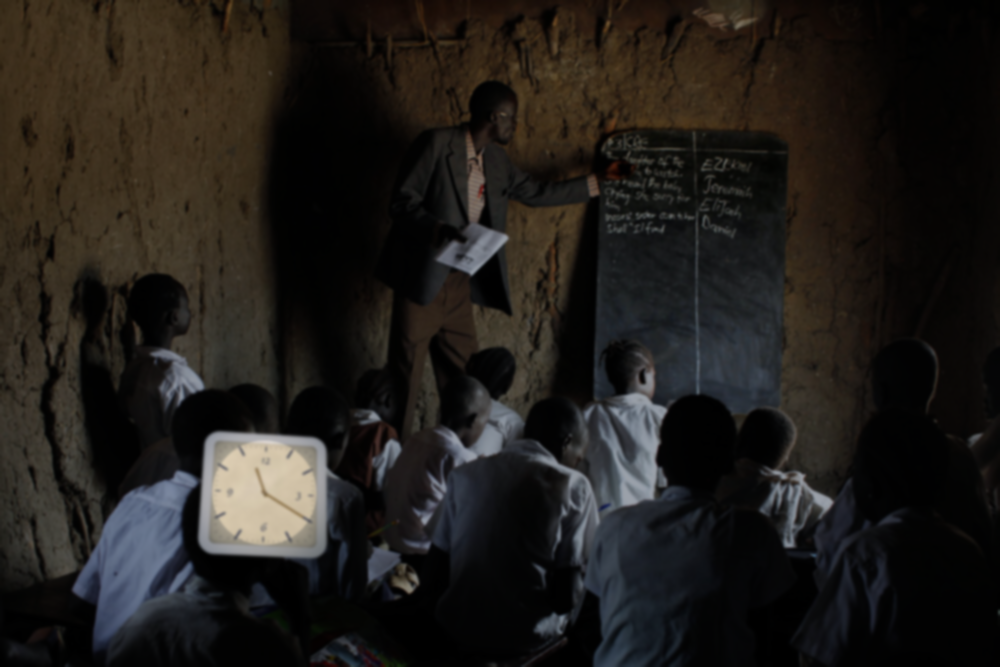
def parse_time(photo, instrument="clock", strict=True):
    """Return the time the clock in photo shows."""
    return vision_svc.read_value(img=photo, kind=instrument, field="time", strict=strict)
11:20
